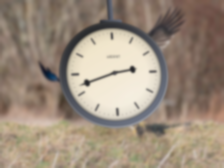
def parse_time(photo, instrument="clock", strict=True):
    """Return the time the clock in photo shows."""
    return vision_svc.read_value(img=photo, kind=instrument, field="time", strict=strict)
2:42
